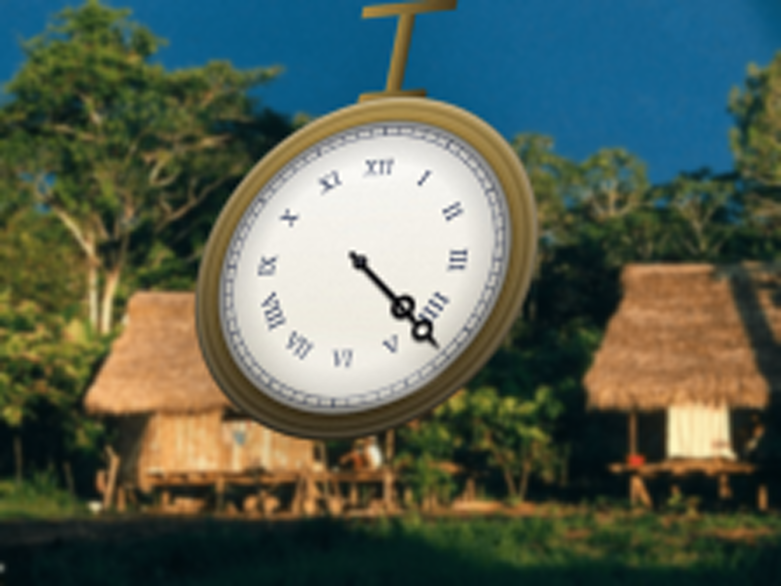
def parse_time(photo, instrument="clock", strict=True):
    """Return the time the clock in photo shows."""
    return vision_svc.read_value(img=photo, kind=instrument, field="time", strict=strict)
4:22
